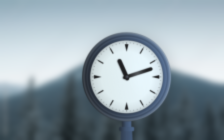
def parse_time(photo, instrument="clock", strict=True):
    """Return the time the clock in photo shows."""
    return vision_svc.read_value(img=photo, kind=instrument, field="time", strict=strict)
11:12
